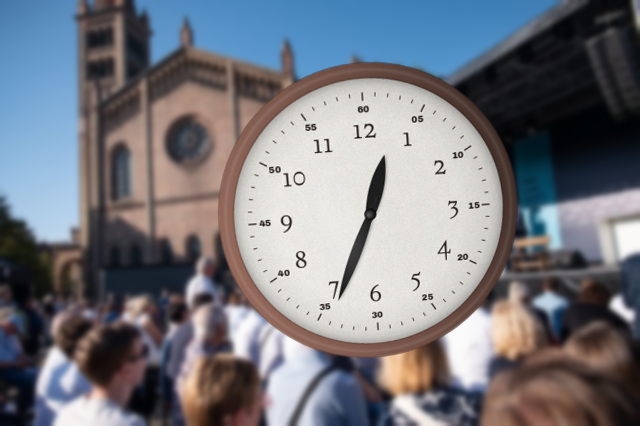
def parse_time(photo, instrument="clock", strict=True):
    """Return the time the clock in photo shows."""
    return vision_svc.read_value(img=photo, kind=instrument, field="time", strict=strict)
12:34
